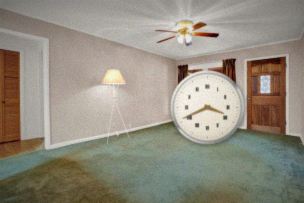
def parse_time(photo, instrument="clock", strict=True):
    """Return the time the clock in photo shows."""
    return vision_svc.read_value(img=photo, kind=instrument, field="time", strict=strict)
3:41
